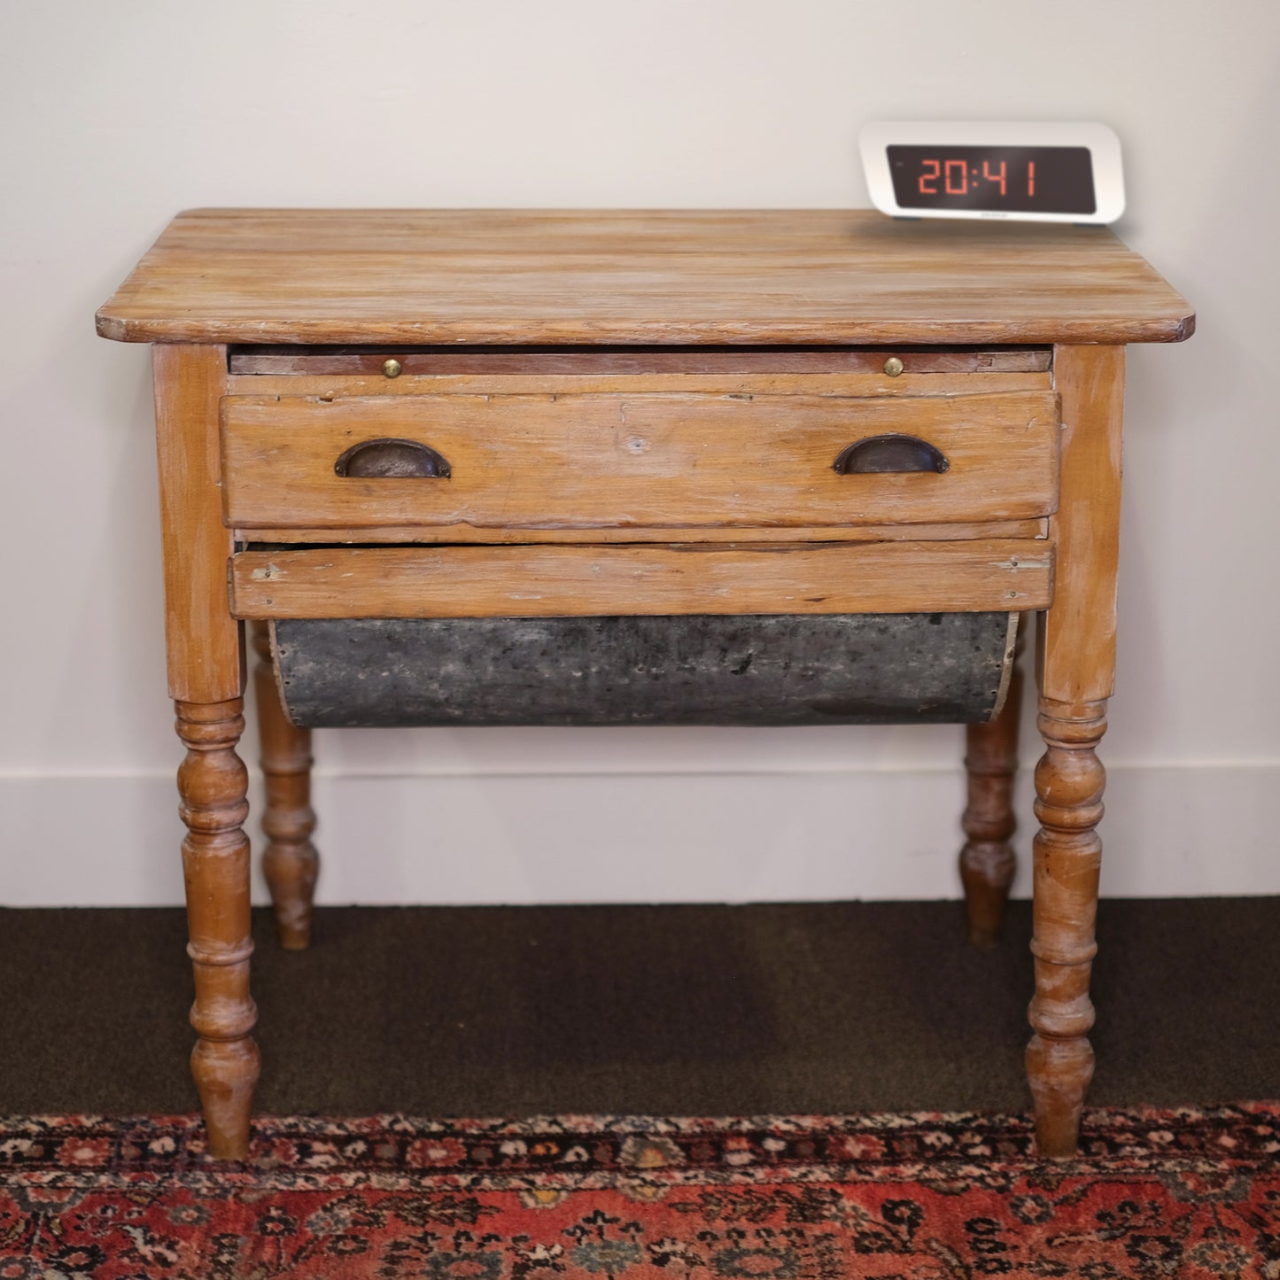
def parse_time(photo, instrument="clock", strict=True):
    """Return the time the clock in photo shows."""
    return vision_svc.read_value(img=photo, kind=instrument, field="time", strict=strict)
20:41
